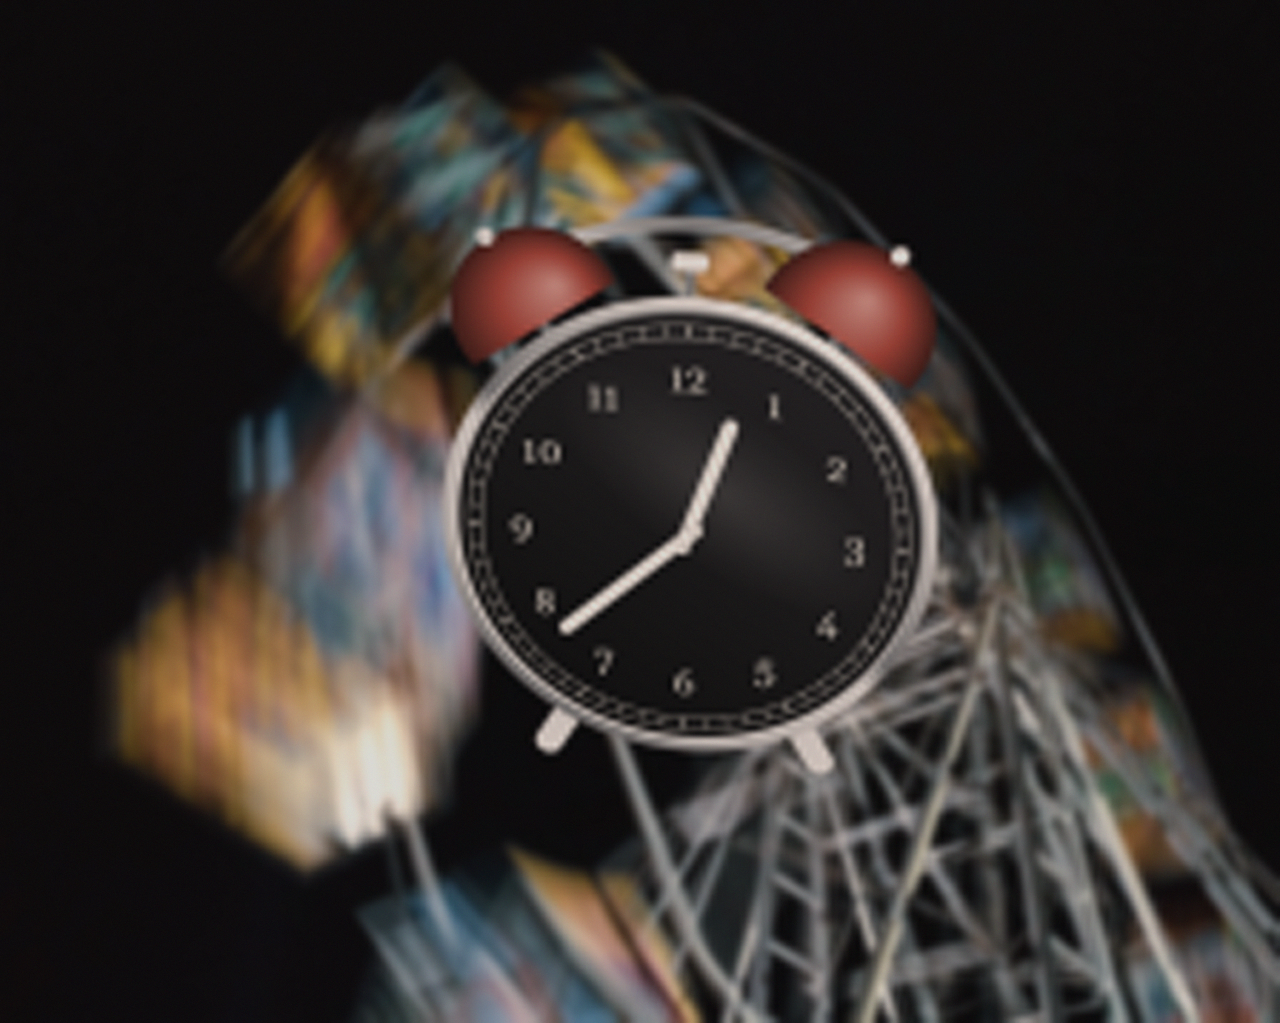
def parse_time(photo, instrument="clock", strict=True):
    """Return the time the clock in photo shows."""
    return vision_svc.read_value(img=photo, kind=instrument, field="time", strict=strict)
12:38
